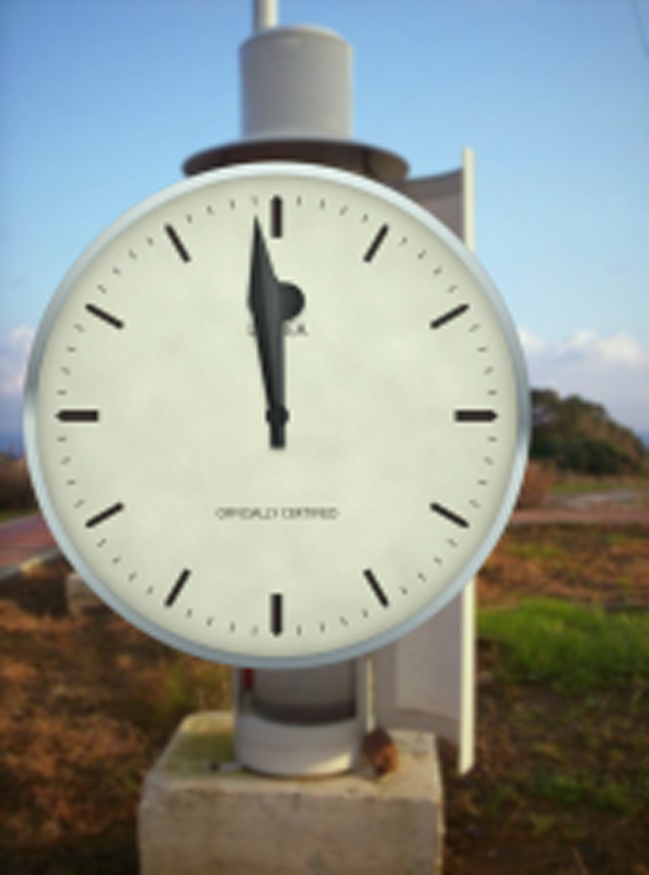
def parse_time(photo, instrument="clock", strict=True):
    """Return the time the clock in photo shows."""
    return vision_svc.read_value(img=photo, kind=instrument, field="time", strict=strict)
11:59
